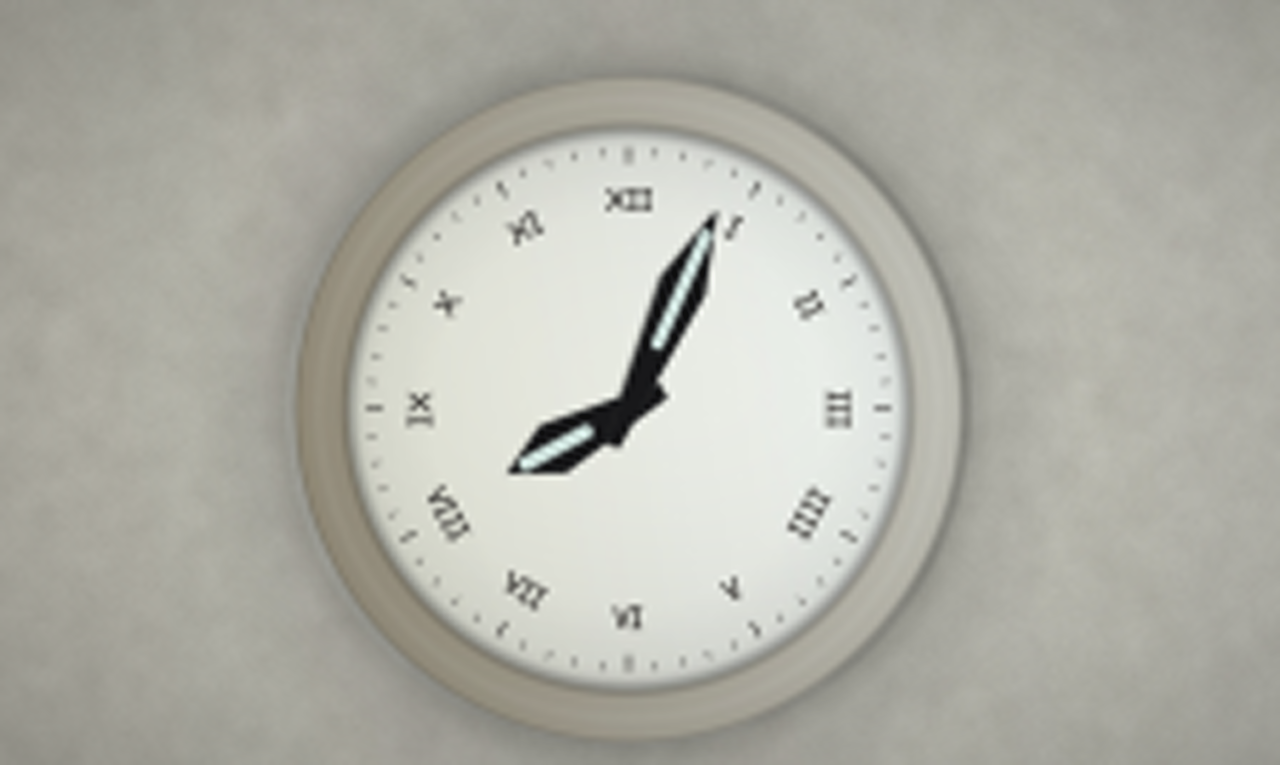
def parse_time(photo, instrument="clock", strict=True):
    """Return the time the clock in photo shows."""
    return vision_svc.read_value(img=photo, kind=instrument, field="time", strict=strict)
8:04
